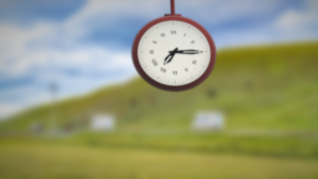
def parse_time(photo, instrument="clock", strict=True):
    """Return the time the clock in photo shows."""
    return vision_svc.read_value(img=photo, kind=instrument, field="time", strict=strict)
7:15
